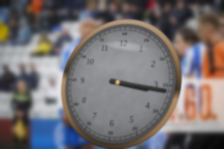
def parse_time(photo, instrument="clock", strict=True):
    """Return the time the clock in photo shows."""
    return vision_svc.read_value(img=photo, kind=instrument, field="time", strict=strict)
3:16
